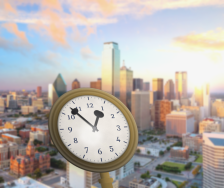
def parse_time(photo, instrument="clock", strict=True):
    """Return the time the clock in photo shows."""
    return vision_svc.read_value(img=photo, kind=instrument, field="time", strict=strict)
12:53
